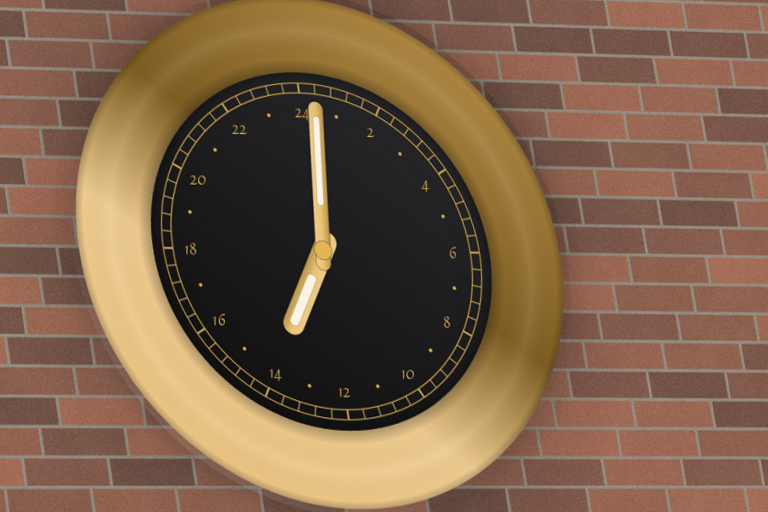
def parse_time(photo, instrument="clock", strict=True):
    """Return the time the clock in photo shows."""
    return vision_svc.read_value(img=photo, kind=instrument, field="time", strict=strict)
14:01
